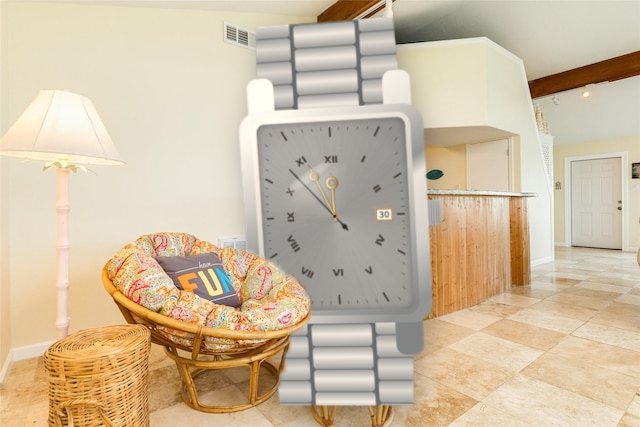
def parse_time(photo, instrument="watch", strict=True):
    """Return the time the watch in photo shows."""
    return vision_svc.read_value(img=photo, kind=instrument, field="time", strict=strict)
11:55:53
